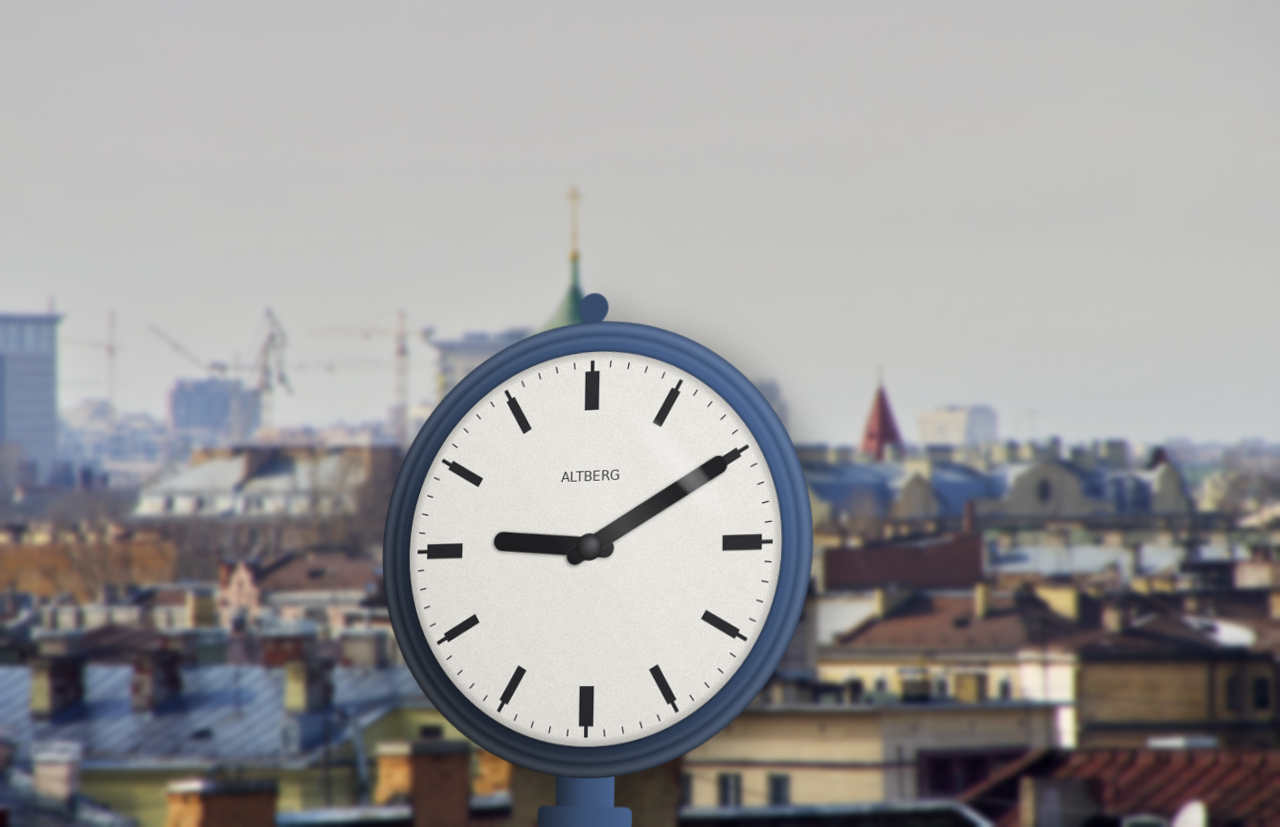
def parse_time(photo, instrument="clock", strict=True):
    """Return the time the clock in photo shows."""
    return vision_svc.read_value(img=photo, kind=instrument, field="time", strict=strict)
9:10
